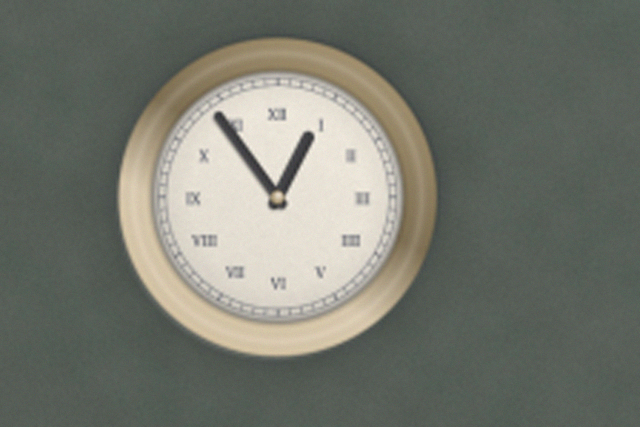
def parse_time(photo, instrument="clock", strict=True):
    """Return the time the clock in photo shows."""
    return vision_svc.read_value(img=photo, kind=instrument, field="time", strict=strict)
12:54
